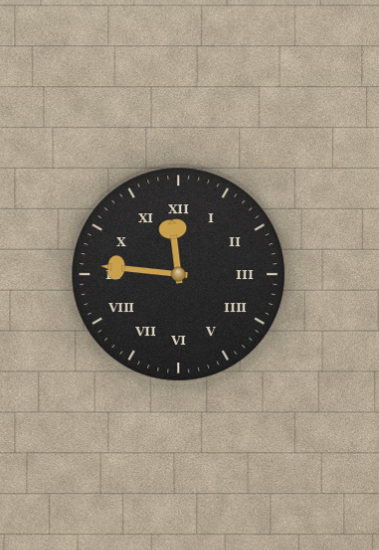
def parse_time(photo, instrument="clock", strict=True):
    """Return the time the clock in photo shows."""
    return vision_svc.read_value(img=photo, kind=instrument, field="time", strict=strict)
11:46
